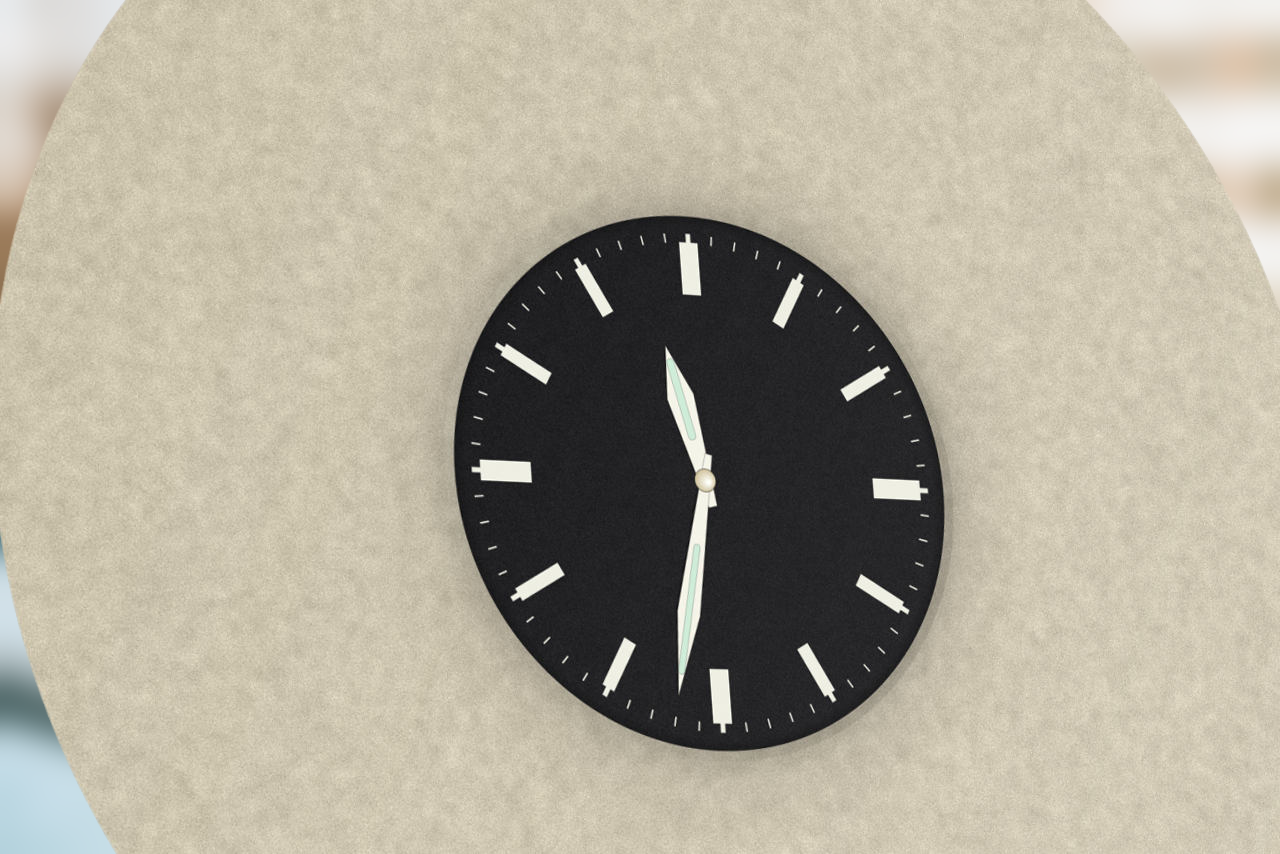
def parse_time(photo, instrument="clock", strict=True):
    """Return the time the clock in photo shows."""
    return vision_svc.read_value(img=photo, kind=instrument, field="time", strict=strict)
11:32
